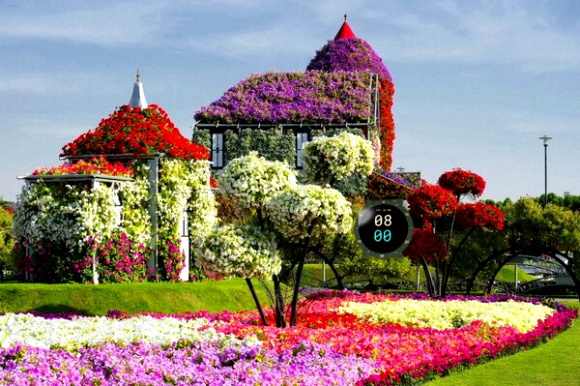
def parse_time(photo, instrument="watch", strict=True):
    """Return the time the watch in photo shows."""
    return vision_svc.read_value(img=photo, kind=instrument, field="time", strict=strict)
8:00
